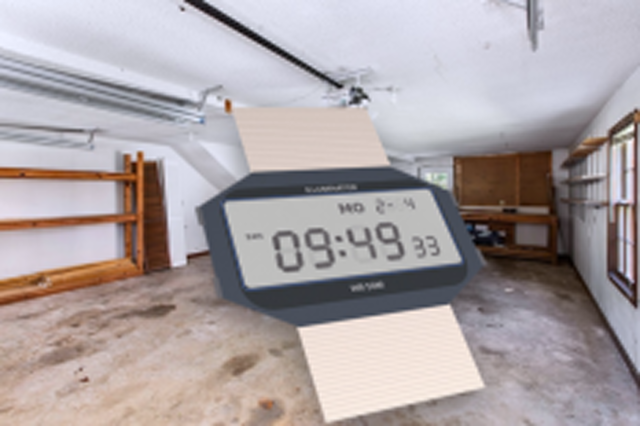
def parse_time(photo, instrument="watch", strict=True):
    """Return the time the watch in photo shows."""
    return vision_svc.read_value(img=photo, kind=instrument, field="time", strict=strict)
9:49:33
